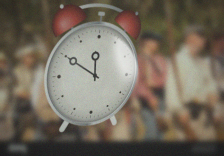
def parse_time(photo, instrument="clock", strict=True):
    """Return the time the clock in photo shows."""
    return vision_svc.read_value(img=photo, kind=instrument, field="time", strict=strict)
11:50
